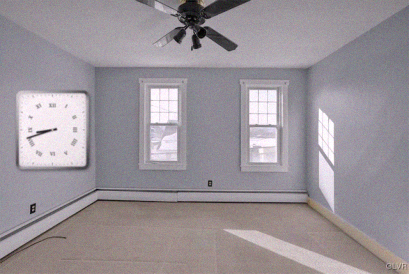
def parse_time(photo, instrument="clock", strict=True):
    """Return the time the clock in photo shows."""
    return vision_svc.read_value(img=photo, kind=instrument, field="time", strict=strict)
8:42
